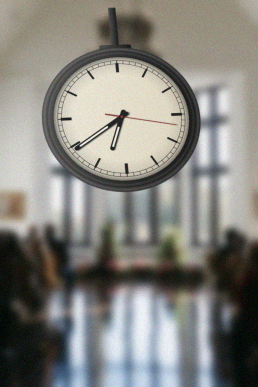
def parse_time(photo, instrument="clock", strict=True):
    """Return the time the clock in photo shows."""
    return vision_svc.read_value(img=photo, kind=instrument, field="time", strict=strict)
6:39:17
